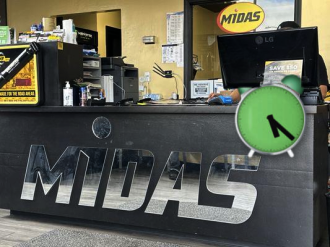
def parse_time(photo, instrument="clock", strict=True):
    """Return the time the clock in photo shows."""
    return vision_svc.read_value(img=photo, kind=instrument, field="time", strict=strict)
5:22
